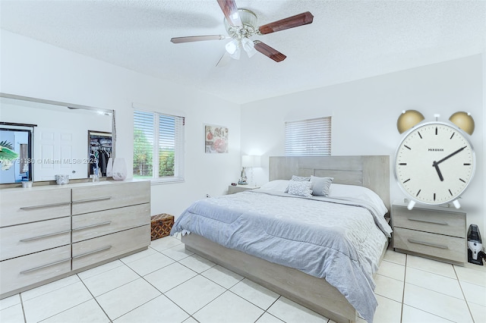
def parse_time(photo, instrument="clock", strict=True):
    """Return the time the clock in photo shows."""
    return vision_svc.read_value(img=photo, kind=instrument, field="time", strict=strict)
5:10
